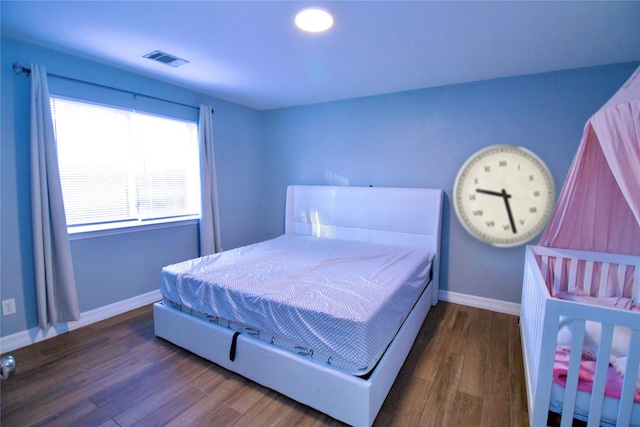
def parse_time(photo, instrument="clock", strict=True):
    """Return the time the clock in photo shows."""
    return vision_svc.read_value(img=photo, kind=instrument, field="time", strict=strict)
9:28
